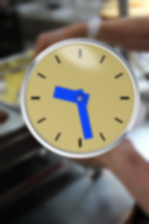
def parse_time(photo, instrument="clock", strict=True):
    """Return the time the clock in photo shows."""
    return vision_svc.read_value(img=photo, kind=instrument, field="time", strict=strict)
9:28
